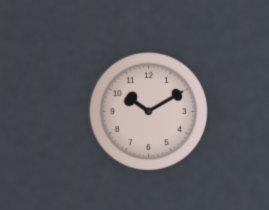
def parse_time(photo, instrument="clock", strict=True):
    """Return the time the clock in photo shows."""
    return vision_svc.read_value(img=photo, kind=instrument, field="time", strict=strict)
10:10
